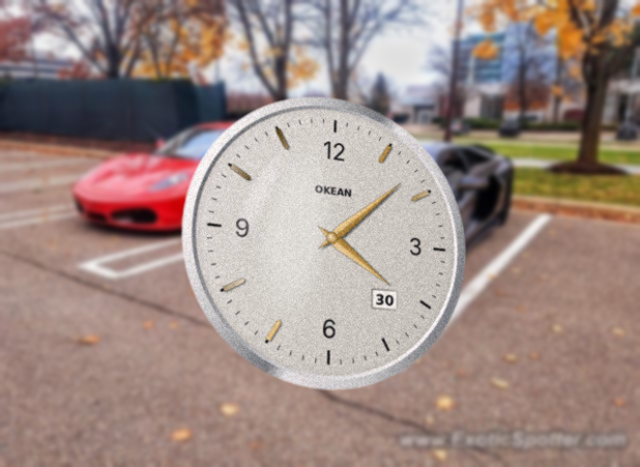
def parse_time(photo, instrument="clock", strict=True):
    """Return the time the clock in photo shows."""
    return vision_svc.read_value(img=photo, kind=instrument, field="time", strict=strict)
4:08
